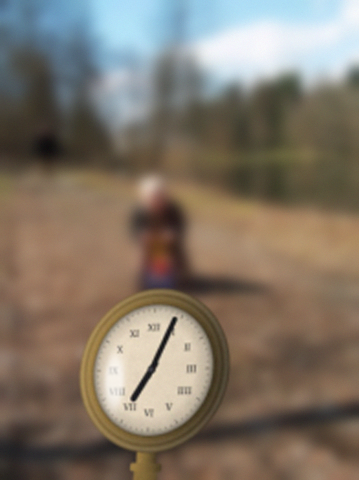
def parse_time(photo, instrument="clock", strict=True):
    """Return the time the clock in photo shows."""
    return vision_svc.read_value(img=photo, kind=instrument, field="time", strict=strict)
7:04
